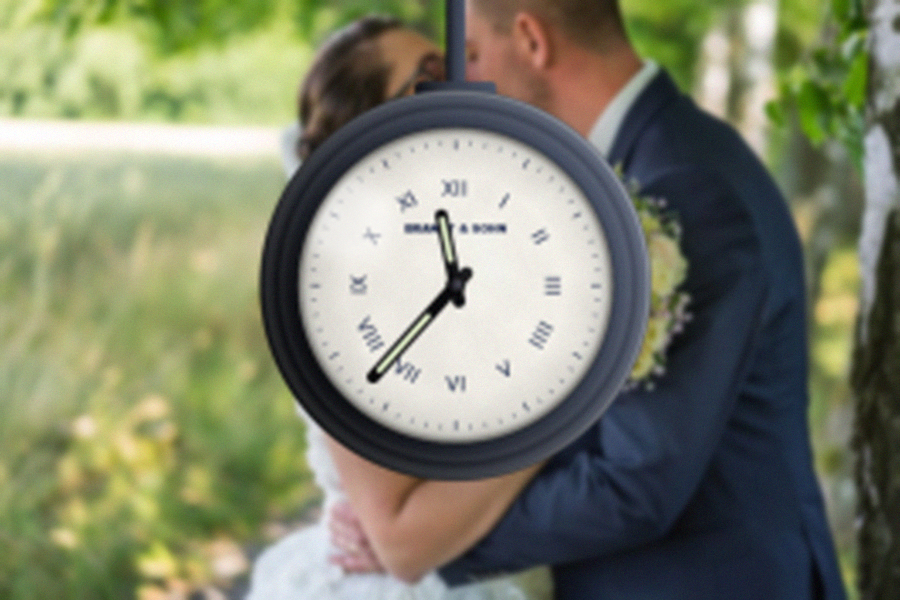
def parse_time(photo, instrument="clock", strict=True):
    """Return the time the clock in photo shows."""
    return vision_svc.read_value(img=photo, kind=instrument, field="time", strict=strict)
11:37
